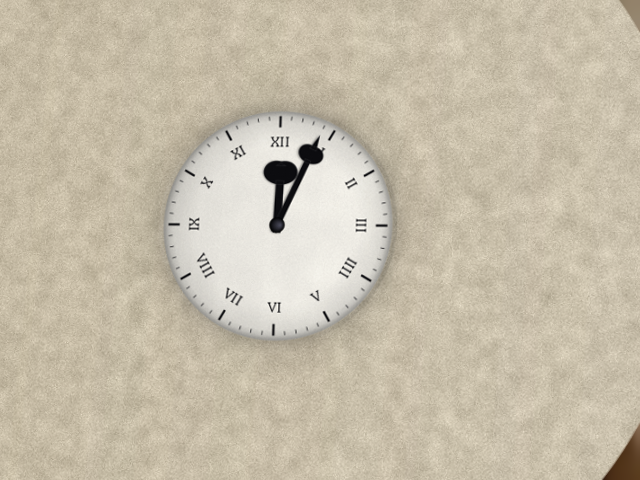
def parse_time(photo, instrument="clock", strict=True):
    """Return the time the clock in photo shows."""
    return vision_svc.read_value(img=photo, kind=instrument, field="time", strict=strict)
12:04
